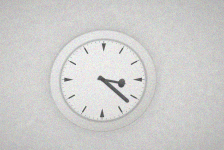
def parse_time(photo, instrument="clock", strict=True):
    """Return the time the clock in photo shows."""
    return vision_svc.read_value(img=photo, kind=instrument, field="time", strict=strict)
3:22
